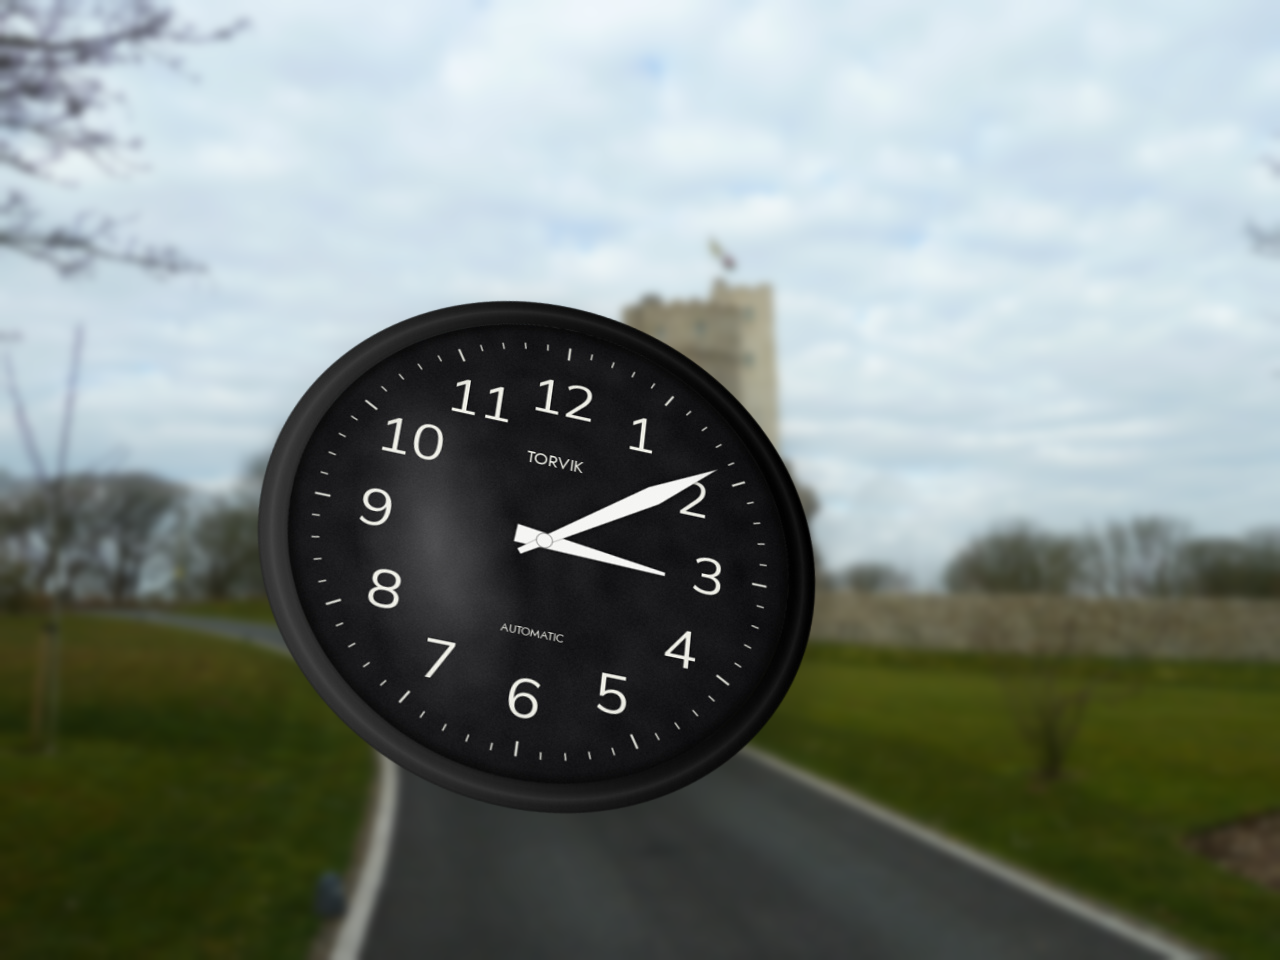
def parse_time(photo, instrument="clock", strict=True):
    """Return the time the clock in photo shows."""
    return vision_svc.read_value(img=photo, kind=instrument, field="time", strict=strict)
3:09
